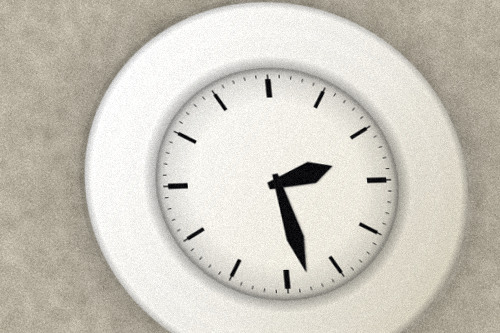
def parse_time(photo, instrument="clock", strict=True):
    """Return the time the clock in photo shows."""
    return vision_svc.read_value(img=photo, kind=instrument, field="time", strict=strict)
2:28
